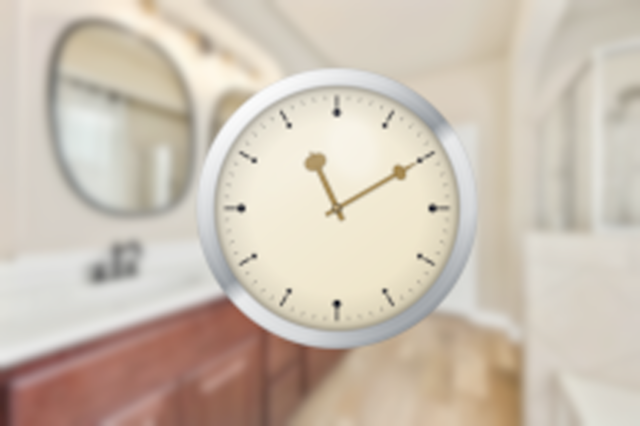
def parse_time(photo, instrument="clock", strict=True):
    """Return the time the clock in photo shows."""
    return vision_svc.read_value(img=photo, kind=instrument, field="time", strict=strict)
11:10
